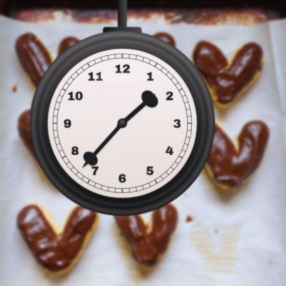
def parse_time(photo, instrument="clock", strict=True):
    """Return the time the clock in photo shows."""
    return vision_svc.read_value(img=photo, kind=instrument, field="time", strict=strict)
1:37
